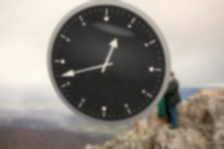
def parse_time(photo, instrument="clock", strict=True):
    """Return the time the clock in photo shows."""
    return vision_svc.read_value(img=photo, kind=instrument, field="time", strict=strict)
12:42
